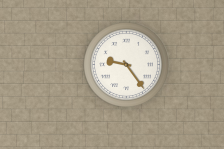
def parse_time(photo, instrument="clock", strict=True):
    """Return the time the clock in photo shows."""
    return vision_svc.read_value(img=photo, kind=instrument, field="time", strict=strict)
9:24
